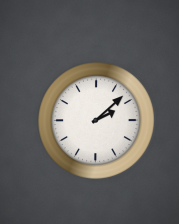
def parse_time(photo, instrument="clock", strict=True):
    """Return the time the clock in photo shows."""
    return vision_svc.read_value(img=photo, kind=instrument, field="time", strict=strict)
2:08
